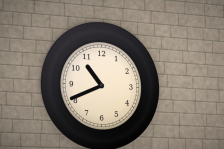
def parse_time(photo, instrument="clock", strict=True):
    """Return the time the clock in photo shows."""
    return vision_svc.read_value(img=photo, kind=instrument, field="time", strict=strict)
10:41
